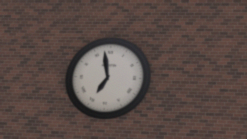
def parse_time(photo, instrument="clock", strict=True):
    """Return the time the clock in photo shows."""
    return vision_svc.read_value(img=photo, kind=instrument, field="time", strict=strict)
6:58
